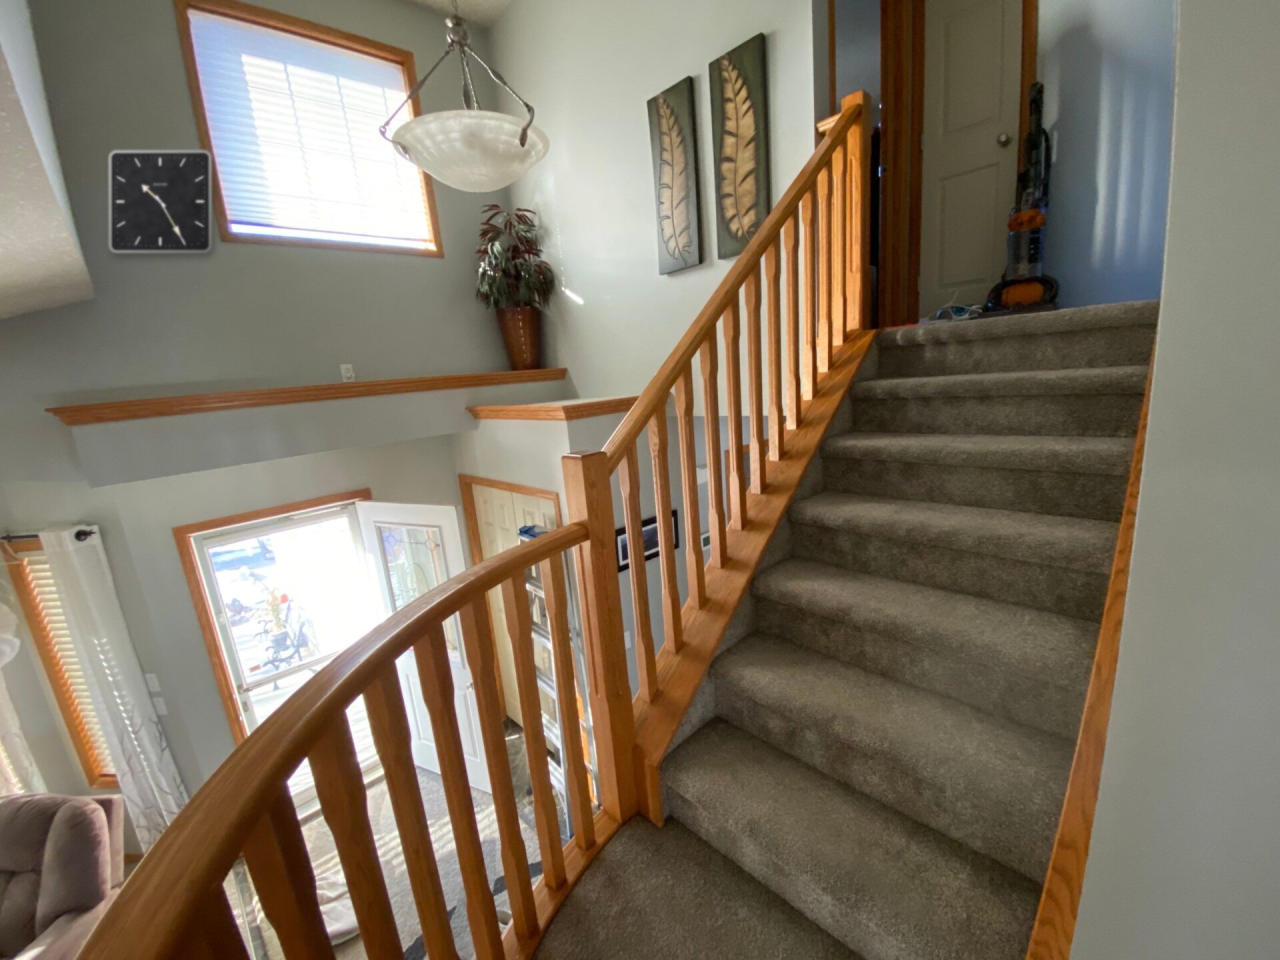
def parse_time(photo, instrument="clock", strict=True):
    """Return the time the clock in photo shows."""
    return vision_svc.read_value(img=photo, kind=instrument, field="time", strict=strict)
10:25
